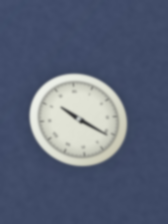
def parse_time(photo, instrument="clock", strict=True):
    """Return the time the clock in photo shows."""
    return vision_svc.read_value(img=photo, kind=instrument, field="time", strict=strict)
10:21
